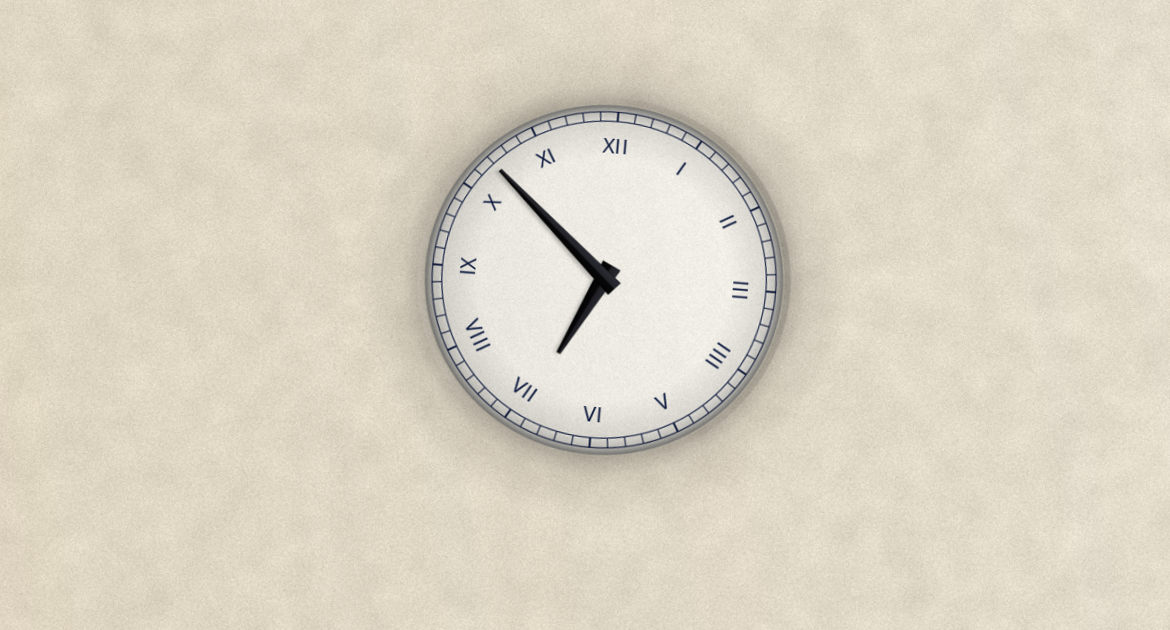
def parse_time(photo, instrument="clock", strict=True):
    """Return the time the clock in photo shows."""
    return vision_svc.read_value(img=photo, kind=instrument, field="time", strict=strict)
6:52
